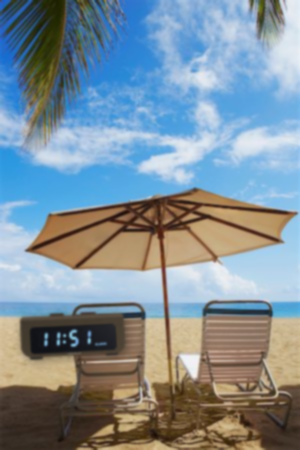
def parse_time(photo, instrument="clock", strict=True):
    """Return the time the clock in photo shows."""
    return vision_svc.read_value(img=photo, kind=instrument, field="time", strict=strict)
11:51
